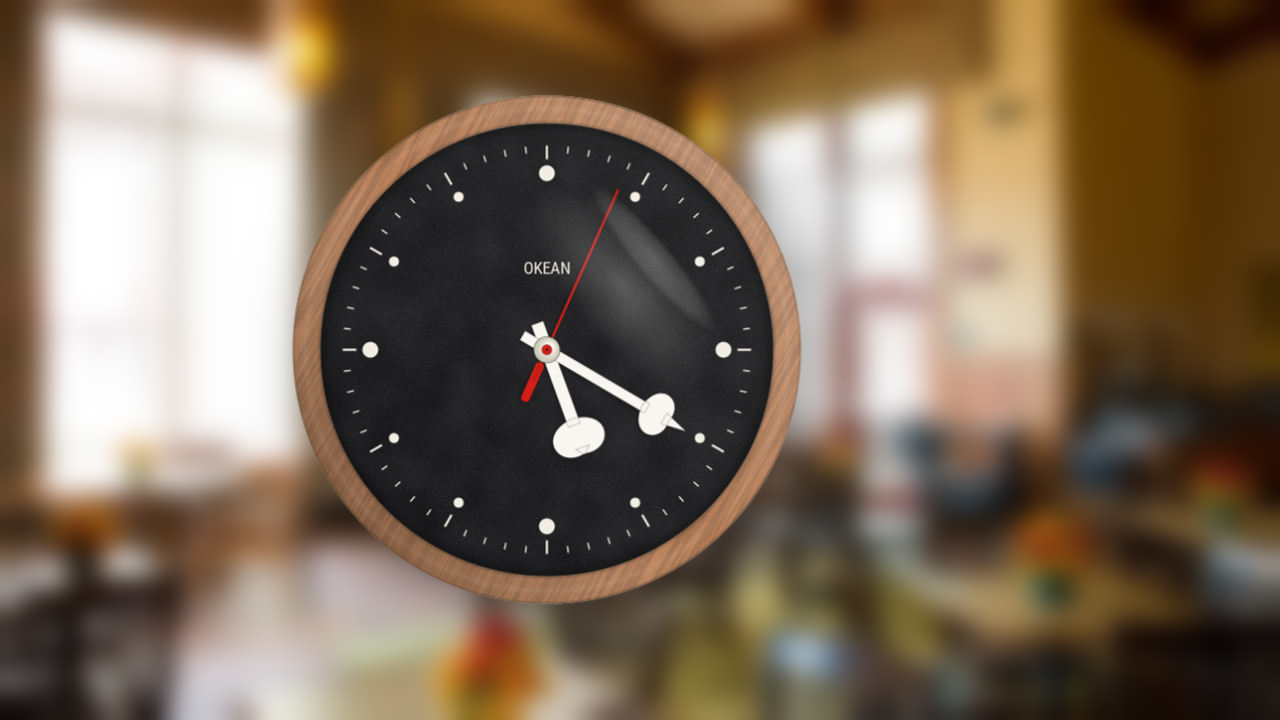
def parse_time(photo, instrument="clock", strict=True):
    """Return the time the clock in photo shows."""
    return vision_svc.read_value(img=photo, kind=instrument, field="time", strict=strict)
5:20:04
